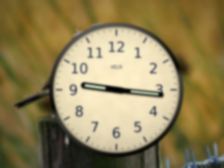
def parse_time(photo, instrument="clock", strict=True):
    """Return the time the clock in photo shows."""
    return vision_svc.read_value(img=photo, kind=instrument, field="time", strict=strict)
9:16
